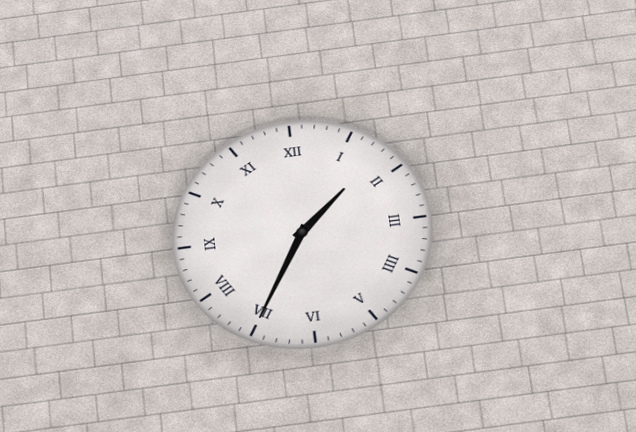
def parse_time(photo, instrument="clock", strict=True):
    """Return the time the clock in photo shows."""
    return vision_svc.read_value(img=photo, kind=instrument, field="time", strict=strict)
1:35
